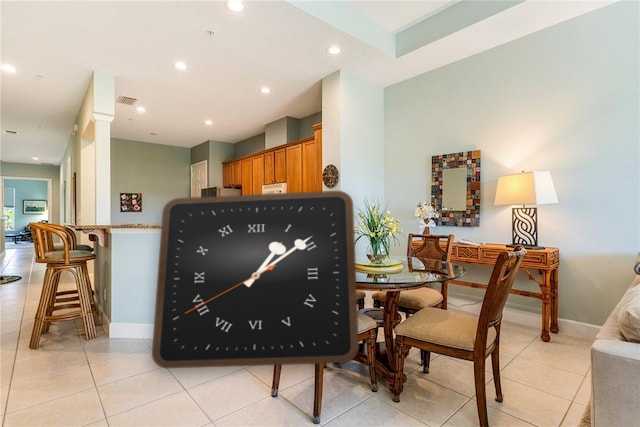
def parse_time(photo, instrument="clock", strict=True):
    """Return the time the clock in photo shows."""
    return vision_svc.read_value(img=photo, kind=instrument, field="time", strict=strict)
1:08:40
